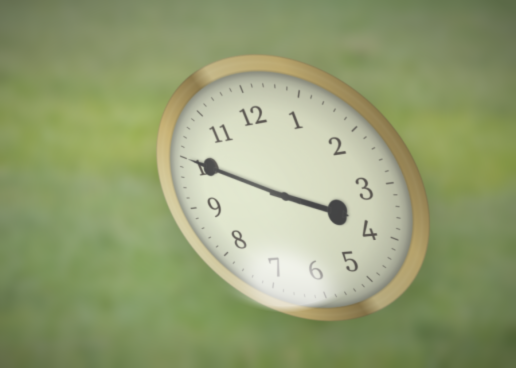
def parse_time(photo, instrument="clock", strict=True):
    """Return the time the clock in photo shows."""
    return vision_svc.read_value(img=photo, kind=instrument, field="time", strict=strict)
3:50
